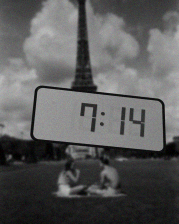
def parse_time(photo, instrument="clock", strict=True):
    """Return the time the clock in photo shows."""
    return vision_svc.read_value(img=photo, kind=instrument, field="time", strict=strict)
7:14
